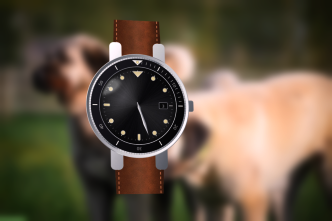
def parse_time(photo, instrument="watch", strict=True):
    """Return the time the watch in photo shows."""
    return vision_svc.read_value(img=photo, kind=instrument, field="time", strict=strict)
5:27
